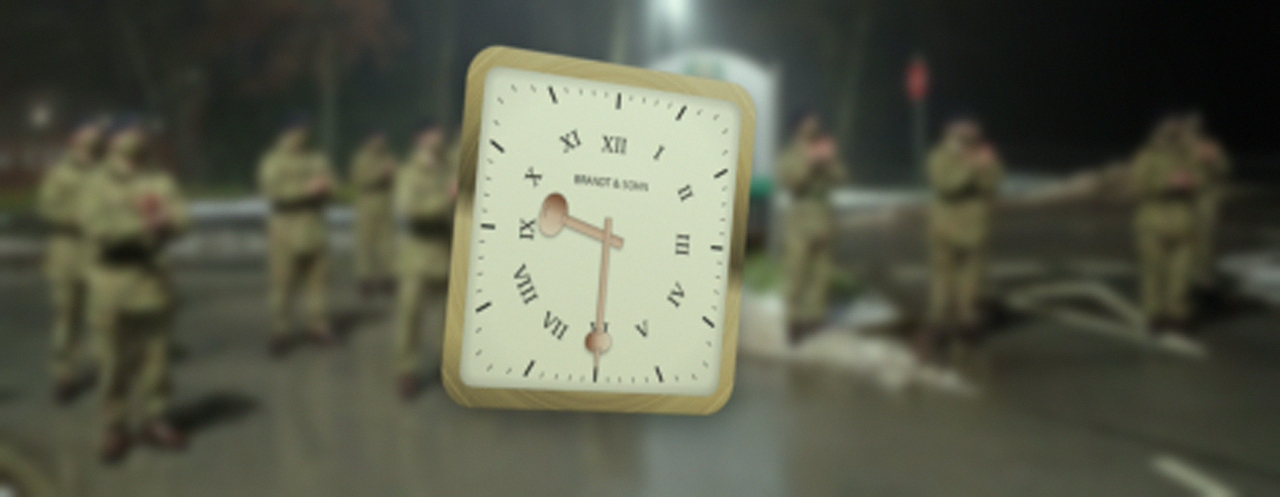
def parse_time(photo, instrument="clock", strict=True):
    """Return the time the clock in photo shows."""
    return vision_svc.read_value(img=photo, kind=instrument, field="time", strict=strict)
9:30
